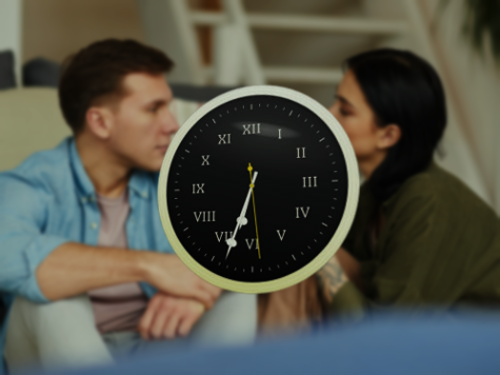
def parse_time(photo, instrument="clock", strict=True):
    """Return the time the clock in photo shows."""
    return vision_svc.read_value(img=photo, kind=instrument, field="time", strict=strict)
6:33:29
